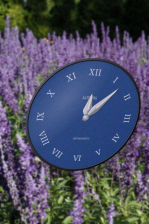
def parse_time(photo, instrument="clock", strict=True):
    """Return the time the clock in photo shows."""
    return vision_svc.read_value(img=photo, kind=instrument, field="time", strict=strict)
12:07
